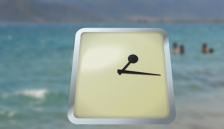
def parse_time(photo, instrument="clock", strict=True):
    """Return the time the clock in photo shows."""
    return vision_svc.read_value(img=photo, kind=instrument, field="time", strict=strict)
1:16
